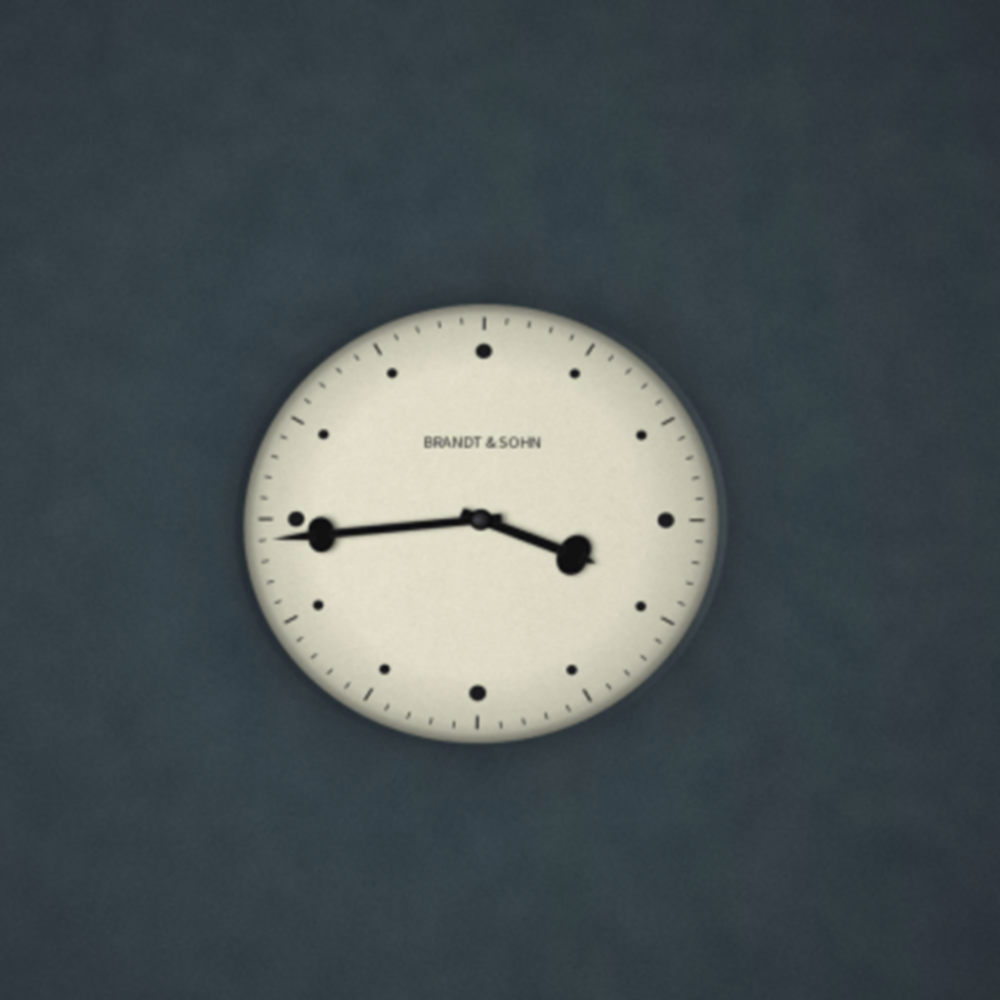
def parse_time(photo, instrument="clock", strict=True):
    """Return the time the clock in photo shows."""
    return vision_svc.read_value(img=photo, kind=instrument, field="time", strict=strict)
3:44
